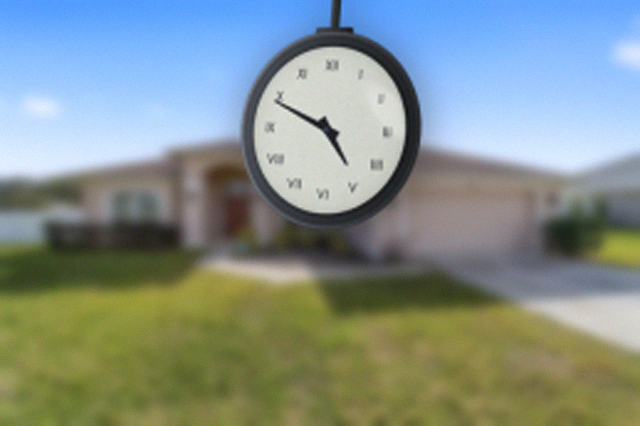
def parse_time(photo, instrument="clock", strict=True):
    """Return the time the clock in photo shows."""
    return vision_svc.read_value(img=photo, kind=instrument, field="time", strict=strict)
4:49
